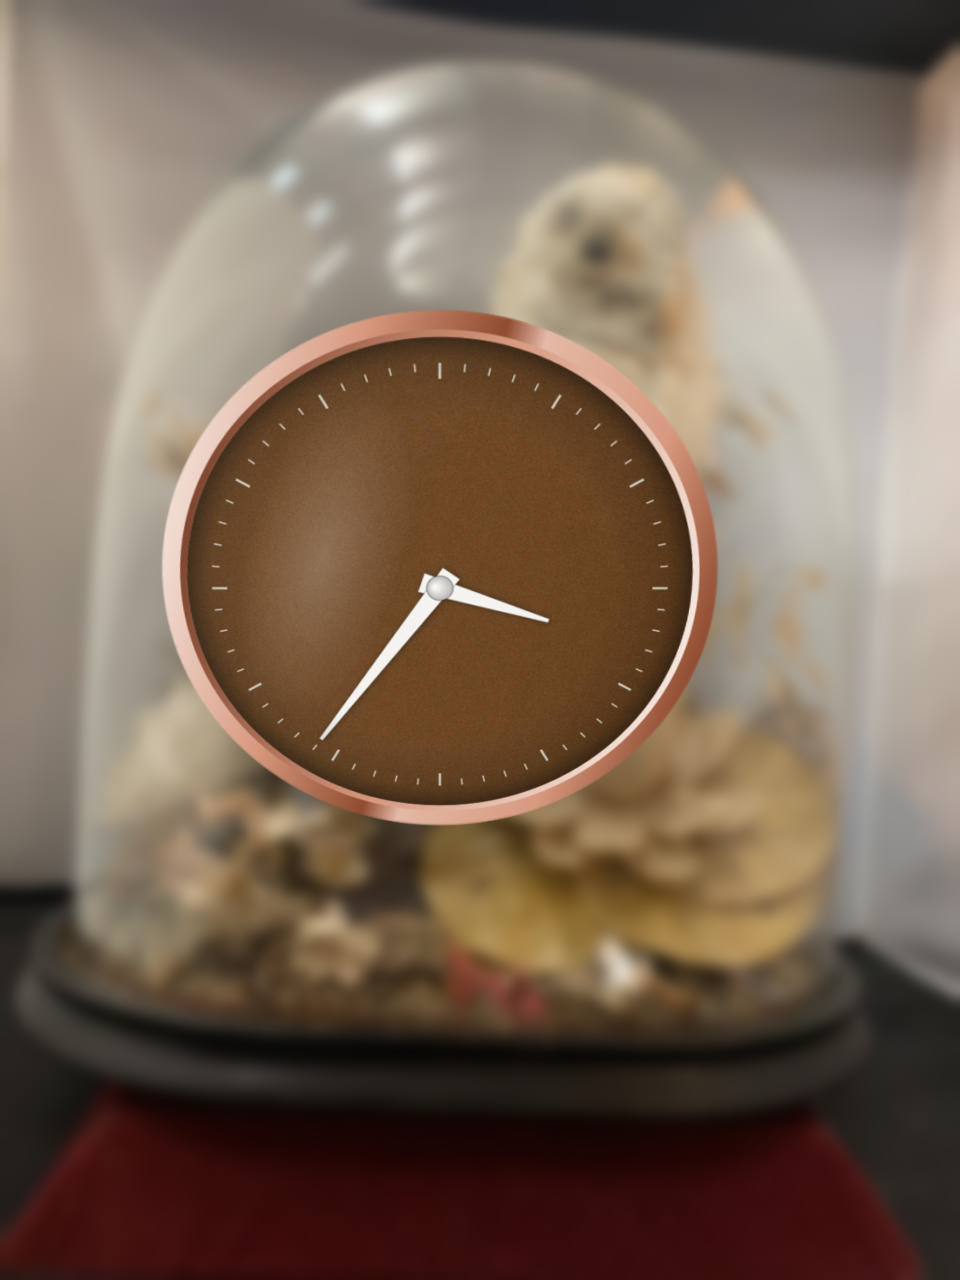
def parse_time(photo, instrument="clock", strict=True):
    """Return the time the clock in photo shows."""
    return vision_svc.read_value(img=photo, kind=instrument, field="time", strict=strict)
3:36
